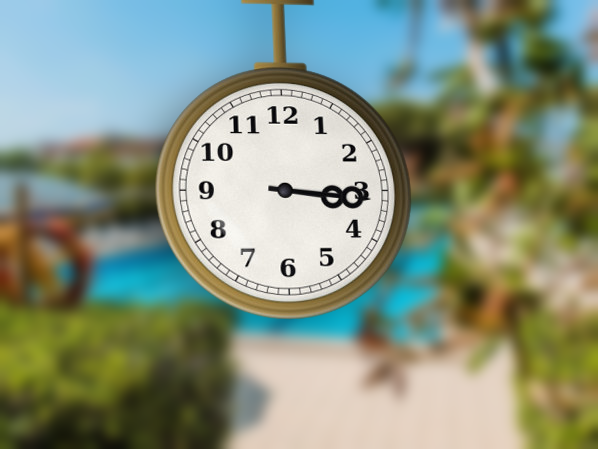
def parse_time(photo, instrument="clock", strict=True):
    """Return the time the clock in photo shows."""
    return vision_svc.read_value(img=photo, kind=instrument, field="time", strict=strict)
3:16
